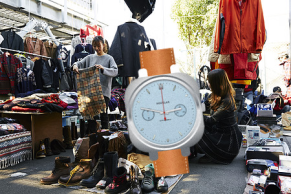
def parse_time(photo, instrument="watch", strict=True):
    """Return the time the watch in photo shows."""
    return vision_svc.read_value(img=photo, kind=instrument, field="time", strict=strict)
2:48
